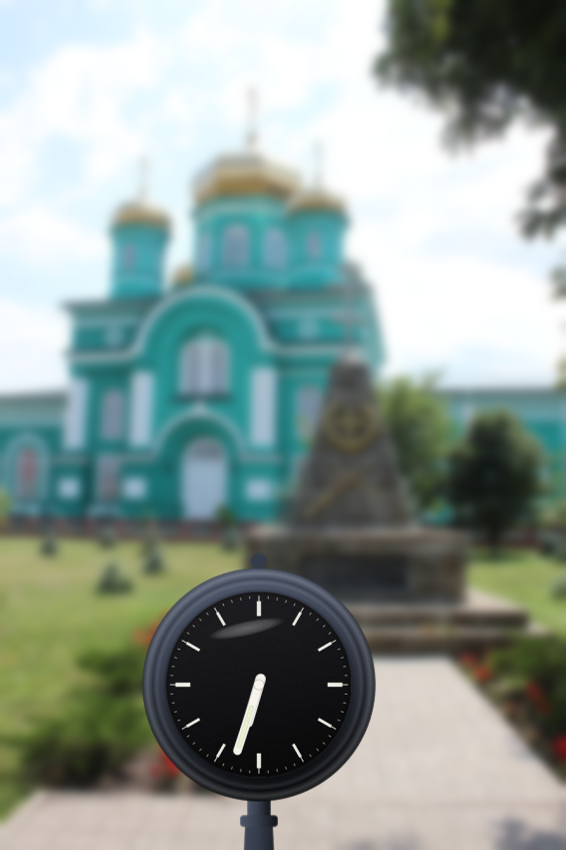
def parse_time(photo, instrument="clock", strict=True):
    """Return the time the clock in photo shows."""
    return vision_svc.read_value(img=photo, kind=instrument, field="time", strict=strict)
6:33
